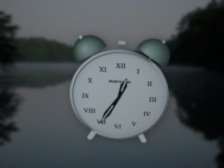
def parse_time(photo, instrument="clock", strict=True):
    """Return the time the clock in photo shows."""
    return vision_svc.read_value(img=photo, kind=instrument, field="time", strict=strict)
12:35
